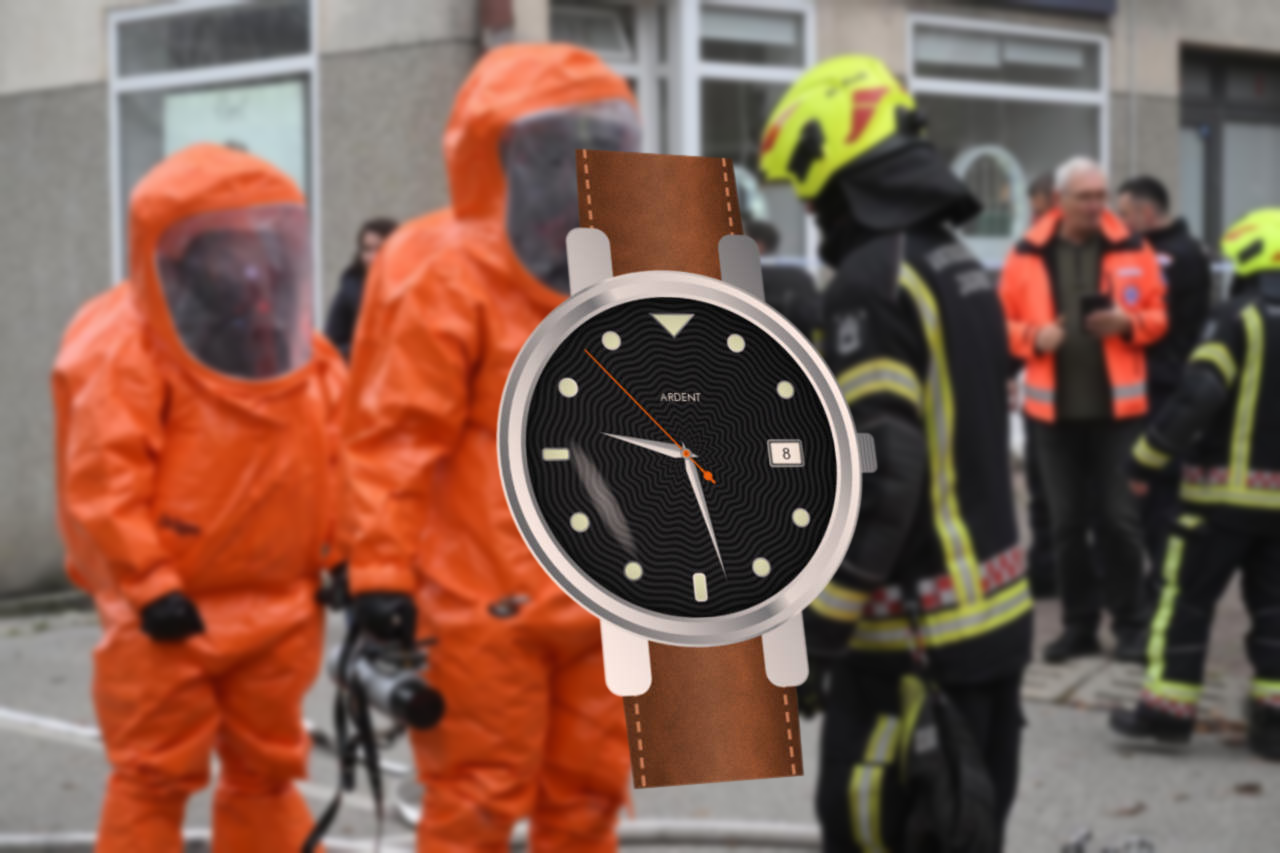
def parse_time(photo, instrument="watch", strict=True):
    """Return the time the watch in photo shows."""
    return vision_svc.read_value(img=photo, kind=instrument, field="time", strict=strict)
9:27:53
